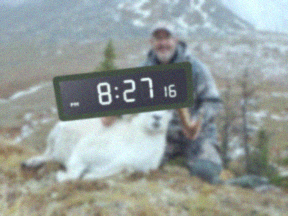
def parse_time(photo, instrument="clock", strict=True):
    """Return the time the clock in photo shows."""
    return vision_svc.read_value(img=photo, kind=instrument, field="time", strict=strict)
8:27:16
